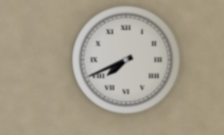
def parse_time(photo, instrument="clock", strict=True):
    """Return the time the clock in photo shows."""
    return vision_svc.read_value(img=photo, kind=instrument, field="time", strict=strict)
7:41
